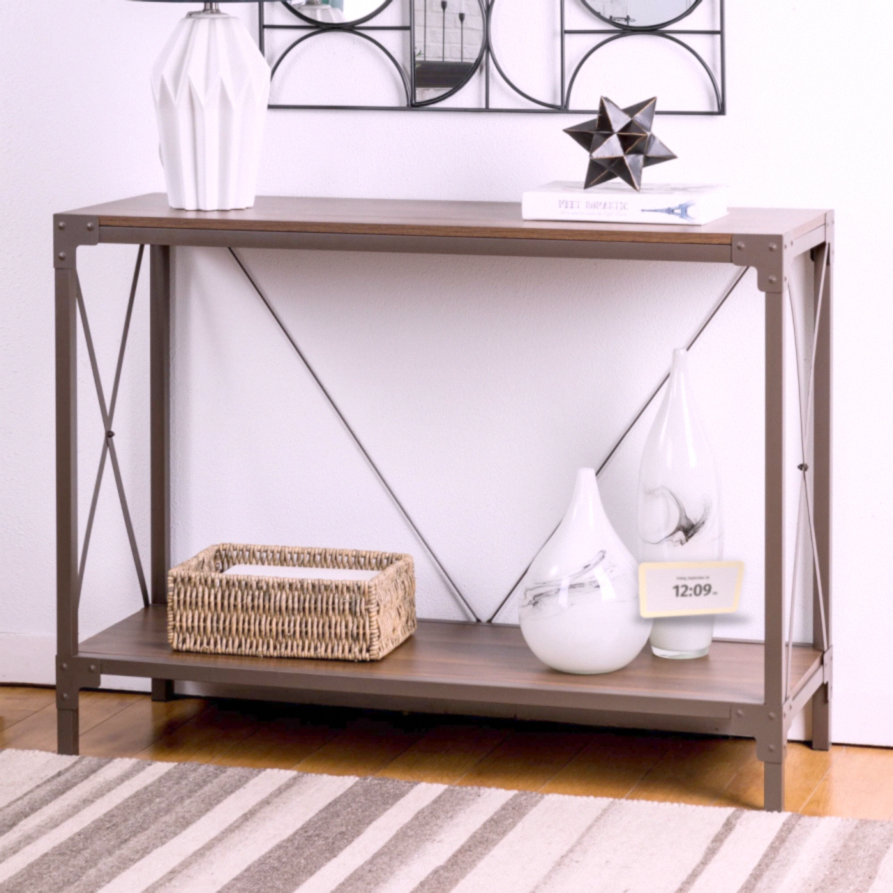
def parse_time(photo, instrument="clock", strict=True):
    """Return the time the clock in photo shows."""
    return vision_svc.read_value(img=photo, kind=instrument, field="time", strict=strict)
12:09
